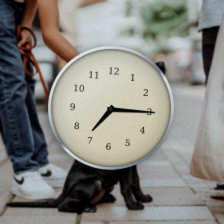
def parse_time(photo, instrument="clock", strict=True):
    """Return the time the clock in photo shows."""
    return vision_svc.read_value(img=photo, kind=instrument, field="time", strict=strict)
7:15
